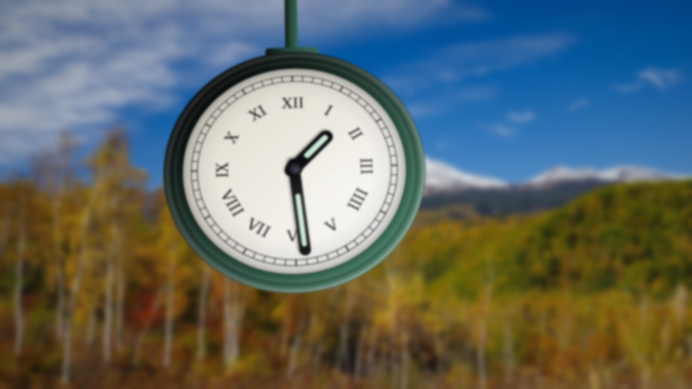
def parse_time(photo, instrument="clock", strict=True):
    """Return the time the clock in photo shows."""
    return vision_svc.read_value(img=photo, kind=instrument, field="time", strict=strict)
1:29
